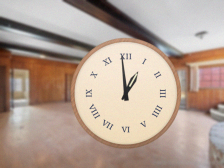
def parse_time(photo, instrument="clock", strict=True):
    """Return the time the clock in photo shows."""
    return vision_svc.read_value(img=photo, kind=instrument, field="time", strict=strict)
12:59
